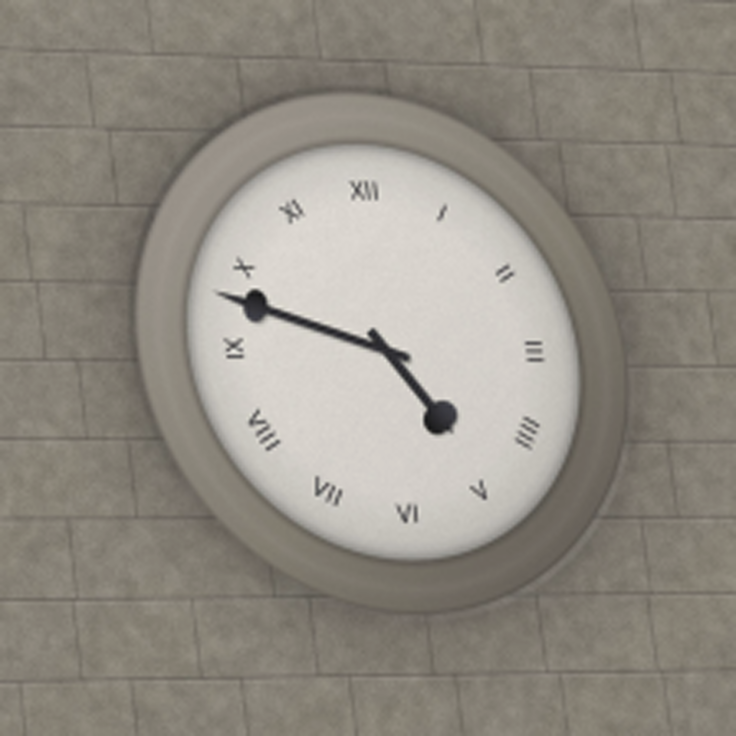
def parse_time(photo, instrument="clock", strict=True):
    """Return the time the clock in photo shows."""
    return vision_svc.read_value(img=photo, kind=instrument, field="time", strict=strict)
4:48
